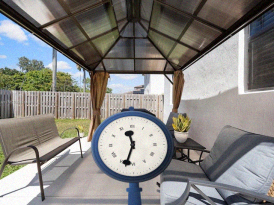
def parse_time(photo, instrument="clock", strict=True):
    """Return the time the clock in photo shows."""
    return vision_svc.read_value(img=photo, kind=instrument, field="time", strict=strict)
11:33
